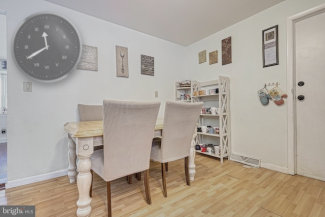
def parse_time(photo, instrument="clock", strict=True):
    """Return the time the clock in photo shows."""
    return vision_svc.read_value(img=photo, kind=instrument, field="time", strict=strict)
11:40
